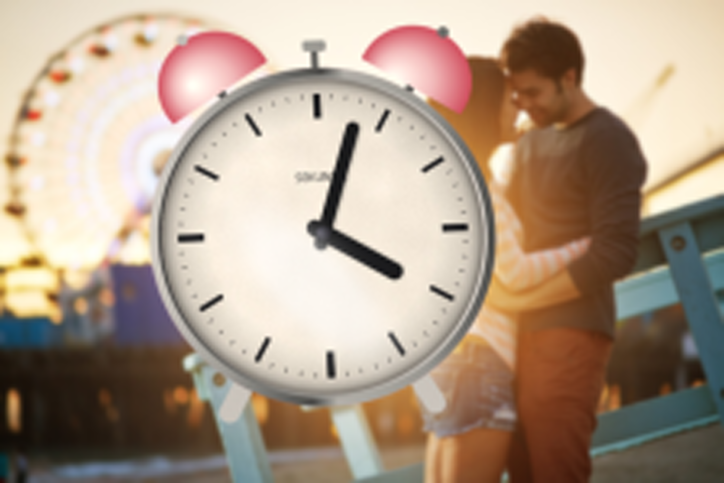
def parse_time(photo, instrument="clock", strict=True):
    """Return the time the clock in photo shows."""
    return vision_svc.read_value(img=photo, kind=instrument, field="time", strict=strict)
4:03
